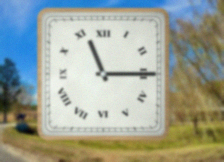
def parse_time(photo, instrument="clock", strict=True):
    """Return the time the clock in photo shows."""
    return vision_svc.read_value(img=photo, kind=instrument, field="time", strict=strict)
11:15
